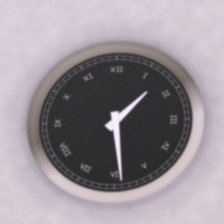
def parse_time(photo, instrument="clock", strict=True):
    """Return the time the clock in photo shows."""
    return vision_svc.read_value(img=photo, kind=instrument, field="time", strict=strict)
1:29
